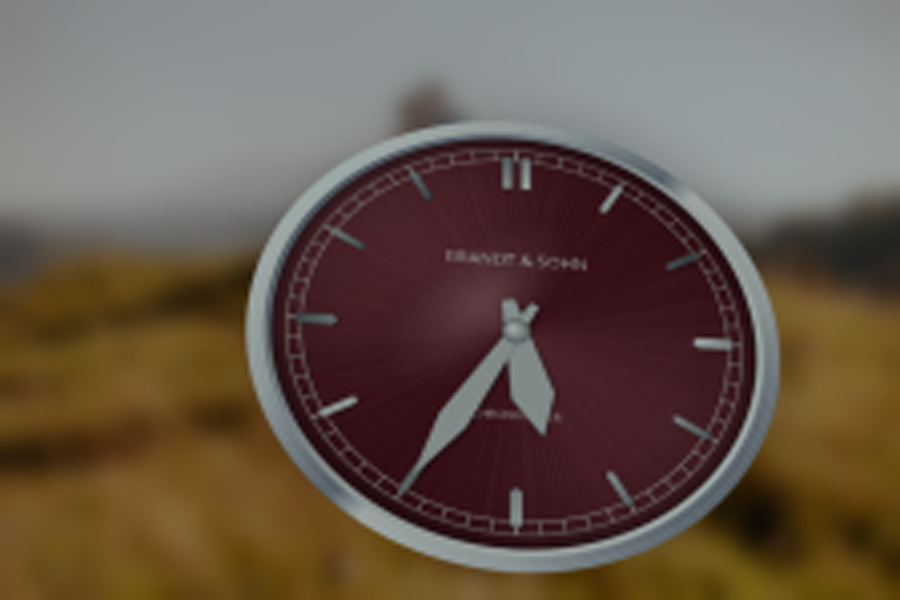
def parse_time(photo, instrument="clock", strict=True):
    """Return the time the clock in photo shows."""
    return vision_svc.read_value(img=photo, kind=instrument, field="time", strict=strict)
5:35
